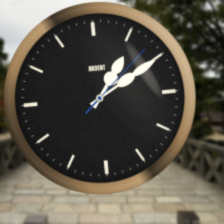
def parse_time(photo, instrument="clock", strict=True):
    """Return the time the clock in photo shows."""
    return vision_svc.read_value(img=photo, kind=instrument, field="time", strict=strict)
1:10:08
